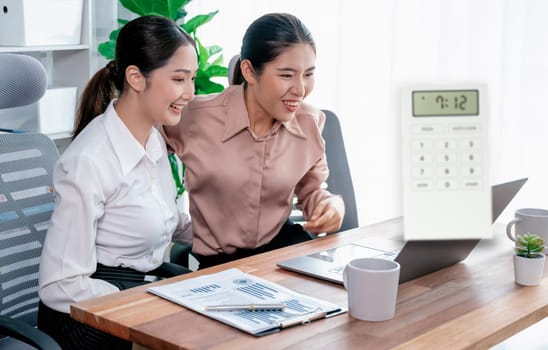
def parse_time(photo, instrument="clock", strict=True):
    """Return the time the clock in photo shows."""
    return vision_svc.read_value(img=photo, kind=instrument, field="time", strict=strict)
7:12
